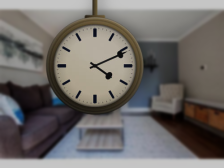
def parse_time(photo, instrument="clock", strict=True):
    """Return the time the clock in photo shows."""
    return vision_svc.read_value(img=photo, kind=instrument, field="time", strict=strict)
4:11
